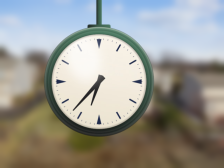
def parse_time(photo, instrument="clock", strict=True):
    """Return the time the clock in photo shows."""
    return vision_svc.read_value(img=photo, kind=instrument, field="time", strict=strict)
6:37
